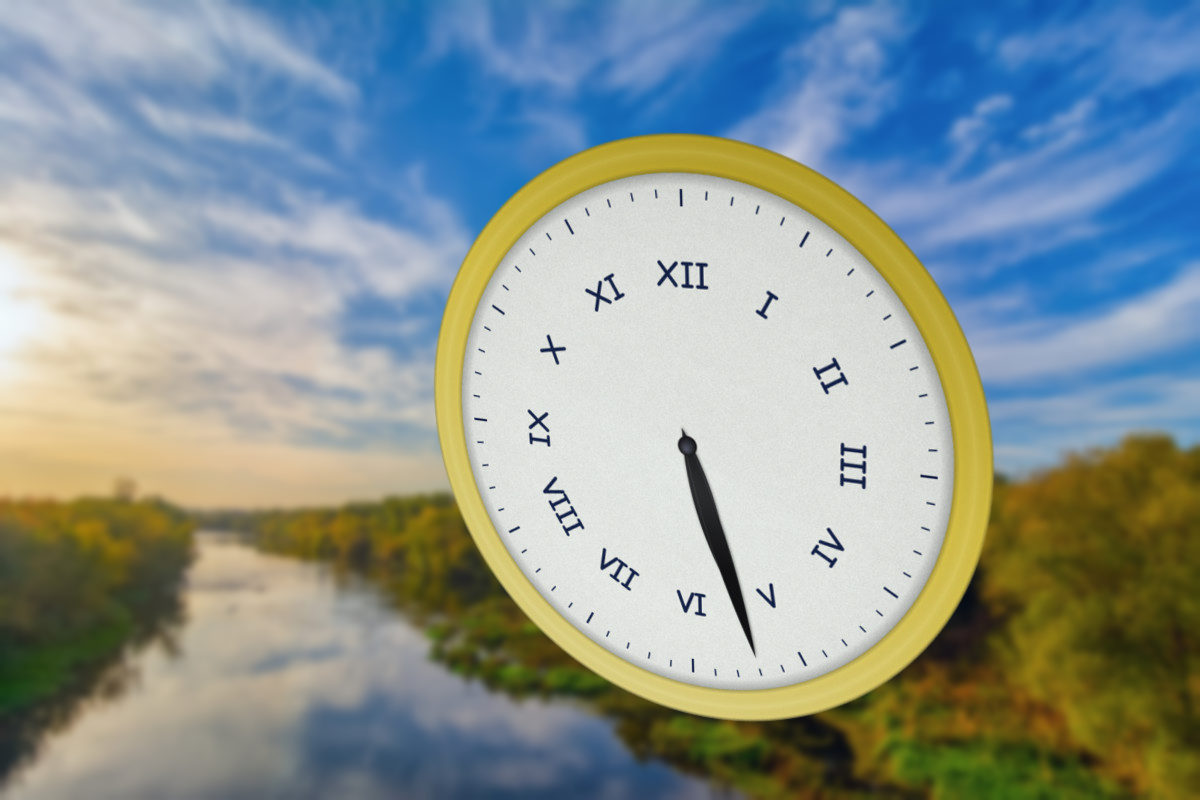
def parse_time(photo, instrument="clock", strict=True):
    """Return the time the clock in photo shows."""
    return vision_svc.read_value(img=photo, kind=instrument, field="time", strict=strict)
5:27
